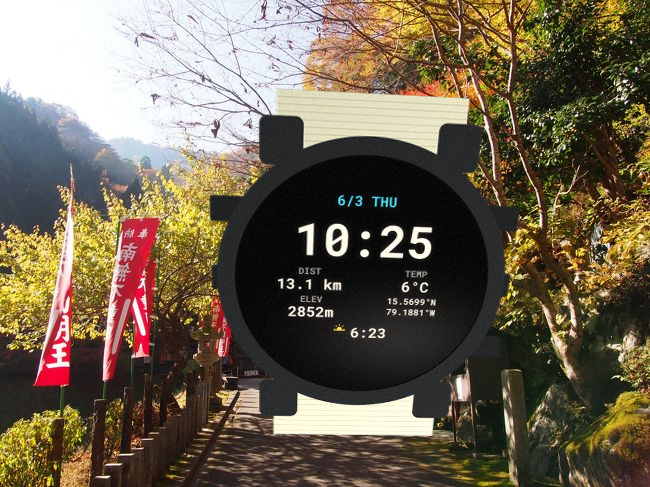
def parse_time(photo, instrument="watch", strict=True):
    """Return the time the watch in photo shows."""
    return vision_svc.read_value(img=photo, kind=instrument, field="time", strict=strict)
10:25
